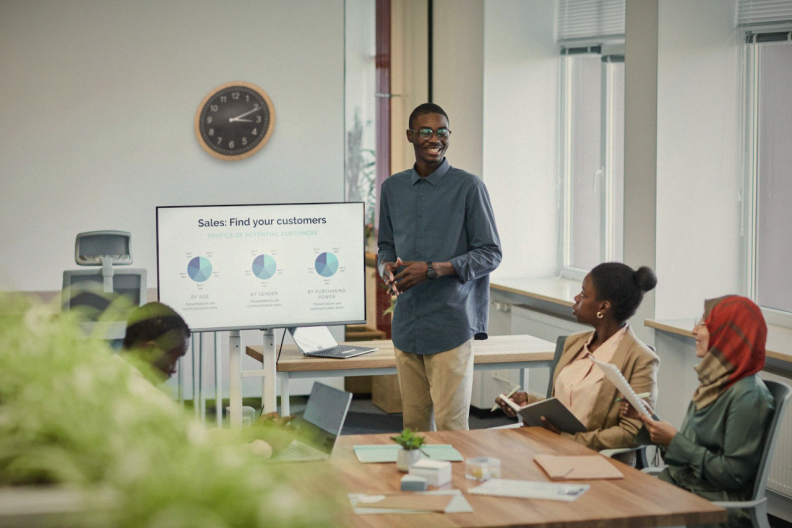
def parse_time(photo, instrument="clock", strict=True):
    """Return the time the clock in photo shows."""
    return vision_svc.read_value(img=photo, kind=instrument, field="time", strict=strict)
3:11
